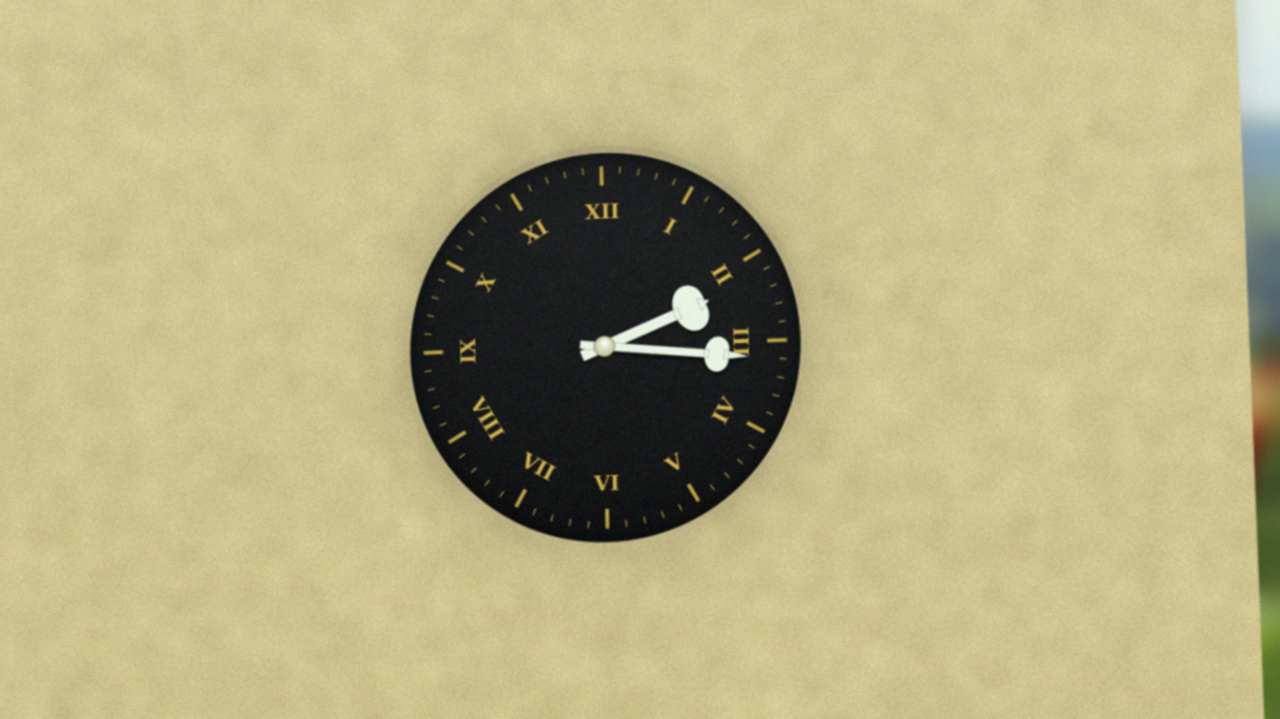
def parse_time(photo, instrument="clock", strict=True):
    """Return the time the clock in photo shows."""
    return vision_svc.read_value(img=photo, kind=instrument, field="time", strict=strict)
2:16
